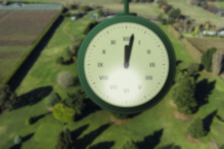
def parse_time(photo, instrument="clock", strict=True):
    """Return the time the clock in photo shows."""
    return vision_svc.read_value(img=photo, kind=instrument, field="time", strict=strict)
12:02
